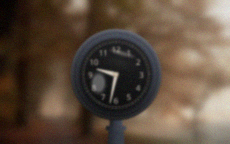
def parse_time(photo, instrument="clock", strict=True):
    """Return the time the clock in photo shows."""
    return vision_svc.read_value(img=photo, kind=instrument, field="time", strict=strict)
9:32
